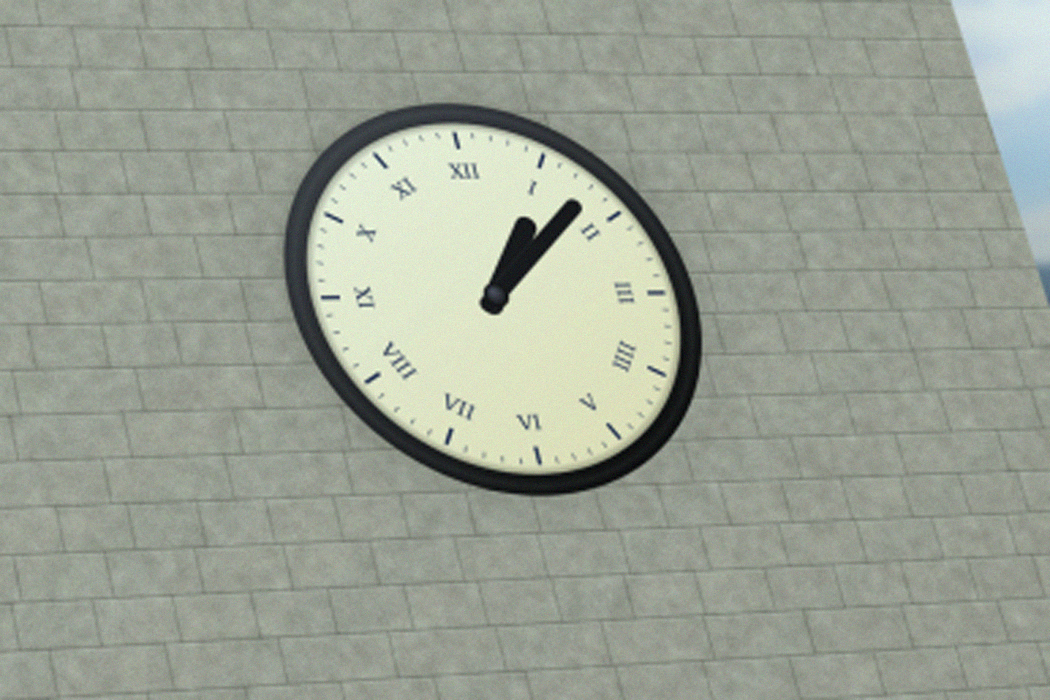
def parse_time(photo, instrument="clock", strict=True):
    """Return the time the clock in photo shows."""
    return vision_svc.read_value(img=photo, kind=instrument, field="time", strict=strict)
1:08
